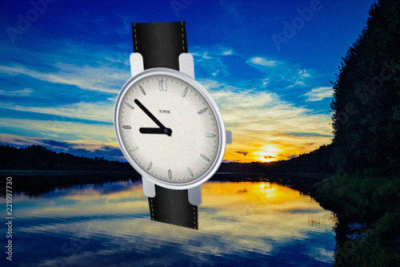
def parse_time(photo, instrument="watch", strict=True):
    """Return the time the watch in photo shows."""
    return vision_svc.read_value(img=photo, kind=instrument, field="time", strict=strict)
8:52
